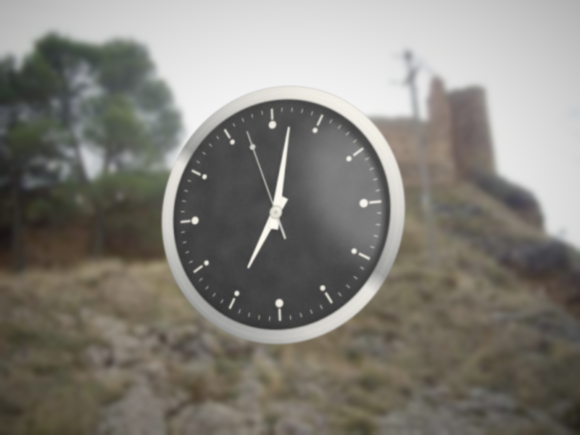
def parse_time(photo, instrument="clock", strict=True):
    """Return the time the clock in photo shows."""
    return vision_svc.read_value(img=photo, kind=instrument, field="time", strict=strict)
7:01:57
